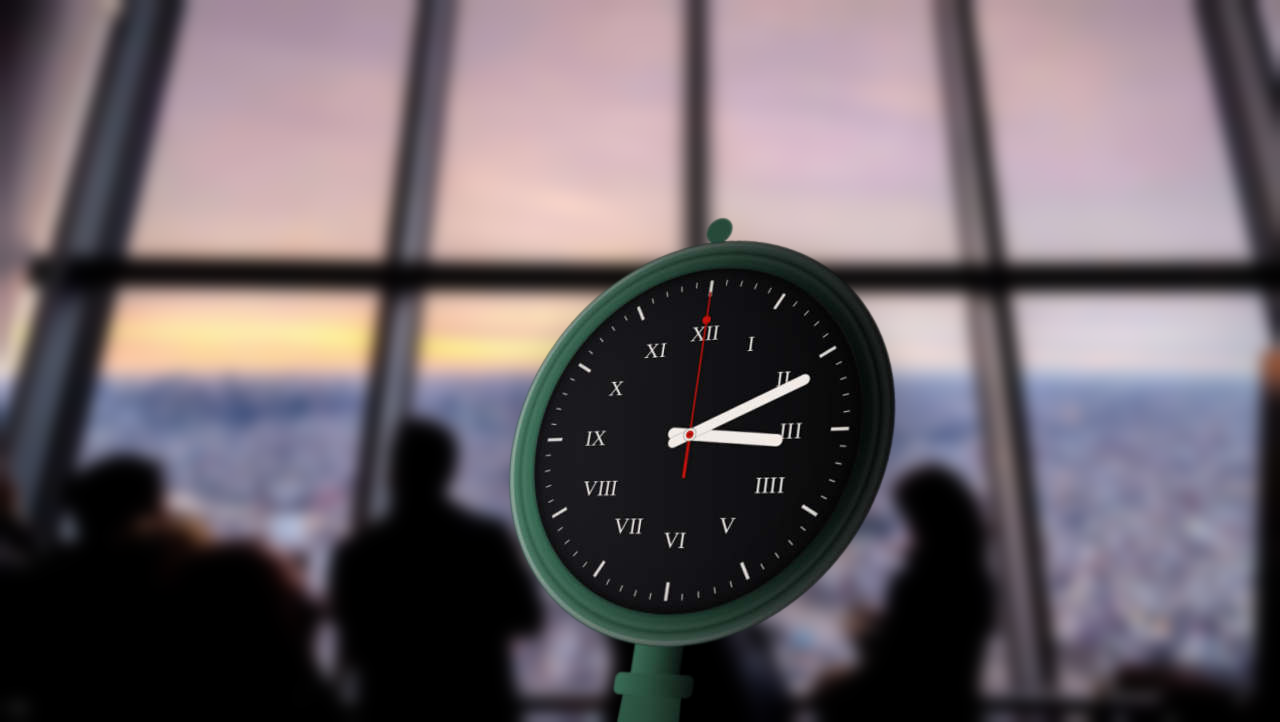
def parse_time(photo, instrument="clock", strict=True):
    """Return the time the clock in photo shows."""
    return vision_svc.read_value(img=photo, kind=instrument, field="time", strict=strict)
3:11:00
